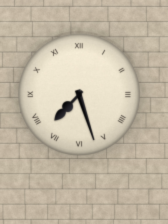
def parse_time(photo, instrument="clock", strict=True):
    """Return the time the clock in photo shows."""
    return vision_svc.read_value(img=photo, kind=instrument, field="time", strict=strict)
7:27
